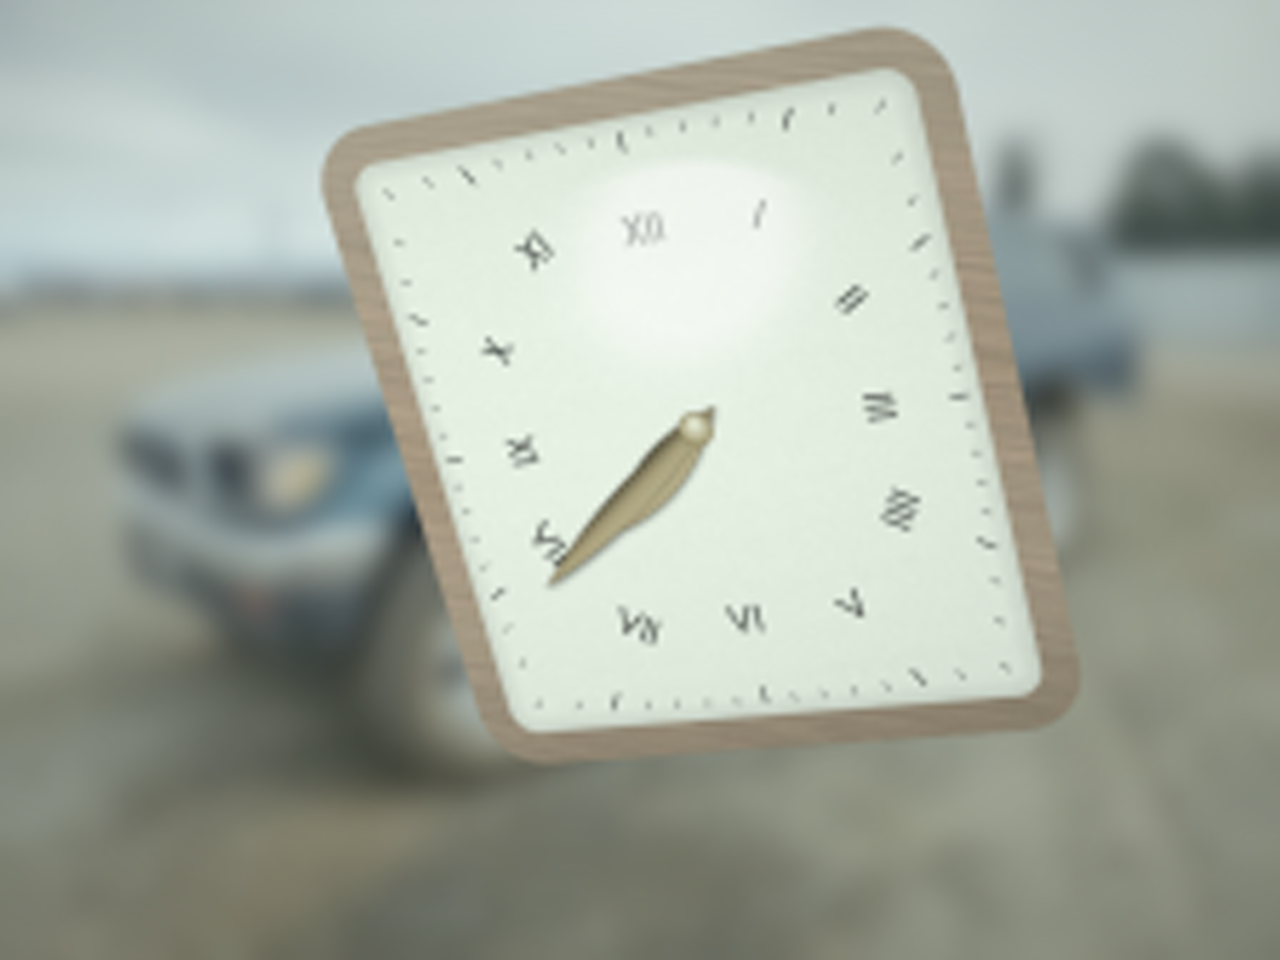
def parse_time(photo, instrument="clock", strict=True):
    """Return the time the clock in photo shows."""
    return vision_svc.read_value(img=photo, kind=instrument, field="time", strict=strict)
7:39
